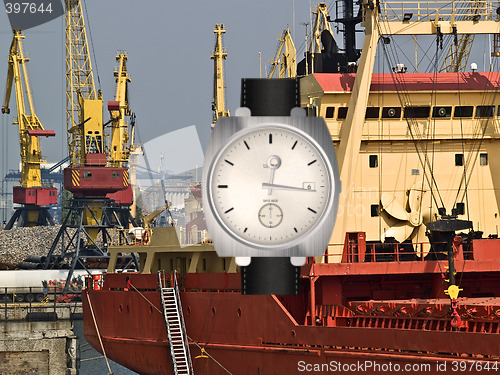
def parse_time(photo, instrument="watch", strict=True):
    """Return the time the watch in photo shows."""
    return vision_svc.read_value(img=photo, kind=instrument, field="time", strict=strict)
12:16
